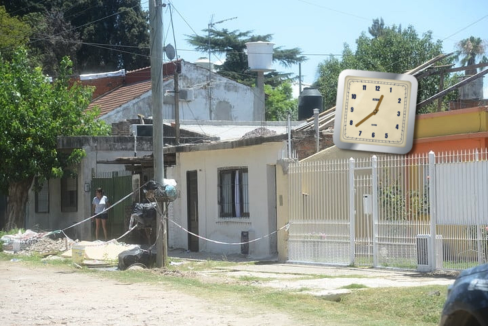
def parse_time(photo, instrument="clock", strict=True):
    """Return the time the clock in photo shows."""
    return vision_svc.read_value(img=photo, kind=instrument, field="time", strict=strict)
12:38
